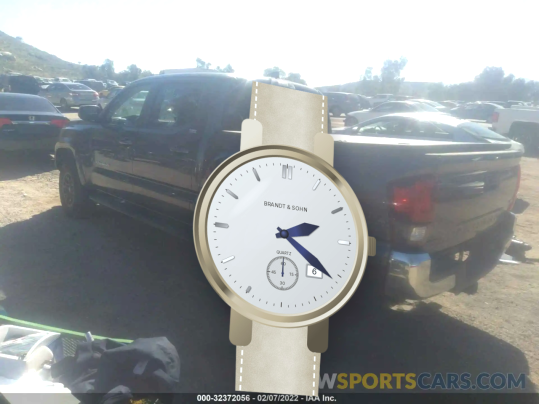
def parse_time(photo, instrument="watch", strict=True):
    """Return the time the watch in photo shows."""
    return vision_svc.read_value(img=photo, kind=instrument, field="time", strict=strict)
2:21
